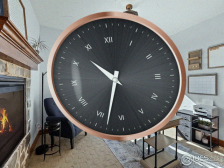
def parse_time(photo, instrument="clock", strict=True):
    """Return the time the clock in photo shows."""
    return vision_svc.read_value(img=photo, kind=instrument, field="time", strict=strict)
10:33
